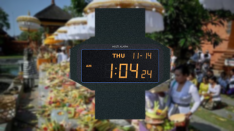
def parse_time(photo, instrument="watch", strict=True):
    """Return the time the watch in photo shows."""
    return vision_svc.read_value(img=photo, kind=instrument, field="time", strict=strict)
1:04:24
